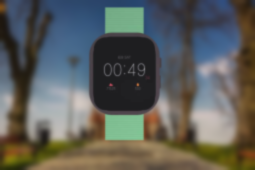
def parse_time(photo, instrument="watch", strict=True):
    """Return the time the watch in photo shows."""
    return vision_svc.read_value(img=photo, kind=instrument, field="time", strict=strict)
0:49
